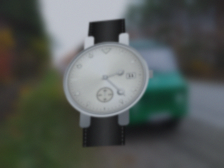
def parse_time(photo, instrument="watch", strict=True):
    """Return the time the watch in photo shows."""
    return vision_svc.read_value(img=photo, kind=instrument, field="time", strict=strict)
2:23
